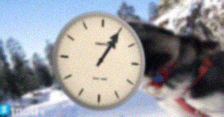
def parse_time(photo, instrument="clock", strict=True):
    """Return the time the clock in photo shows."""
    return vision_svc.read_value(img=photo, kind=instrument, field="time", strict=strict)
1:05
